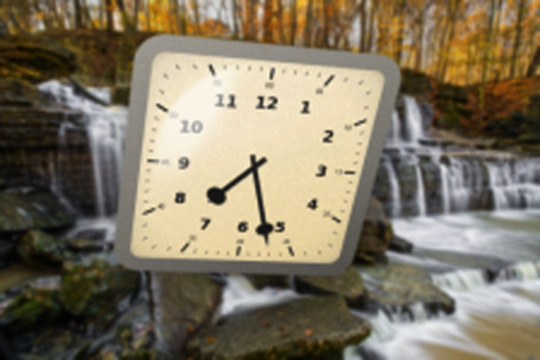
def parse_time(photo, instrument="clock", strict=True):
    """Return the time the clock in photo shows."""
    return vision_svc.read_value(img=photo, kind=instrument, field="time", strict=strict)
7:27
